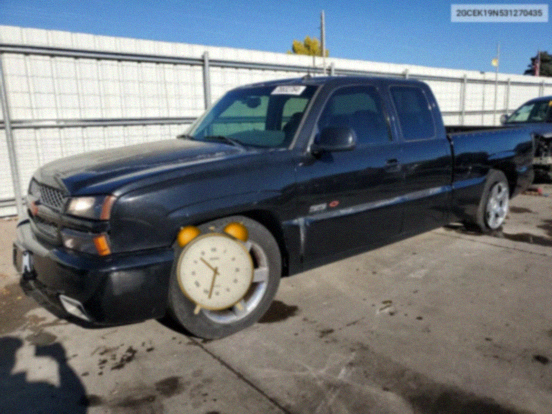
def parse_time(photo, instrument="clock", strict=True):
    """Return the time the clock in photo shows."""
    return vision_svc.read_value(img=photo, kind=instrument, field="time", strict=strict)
10:33
